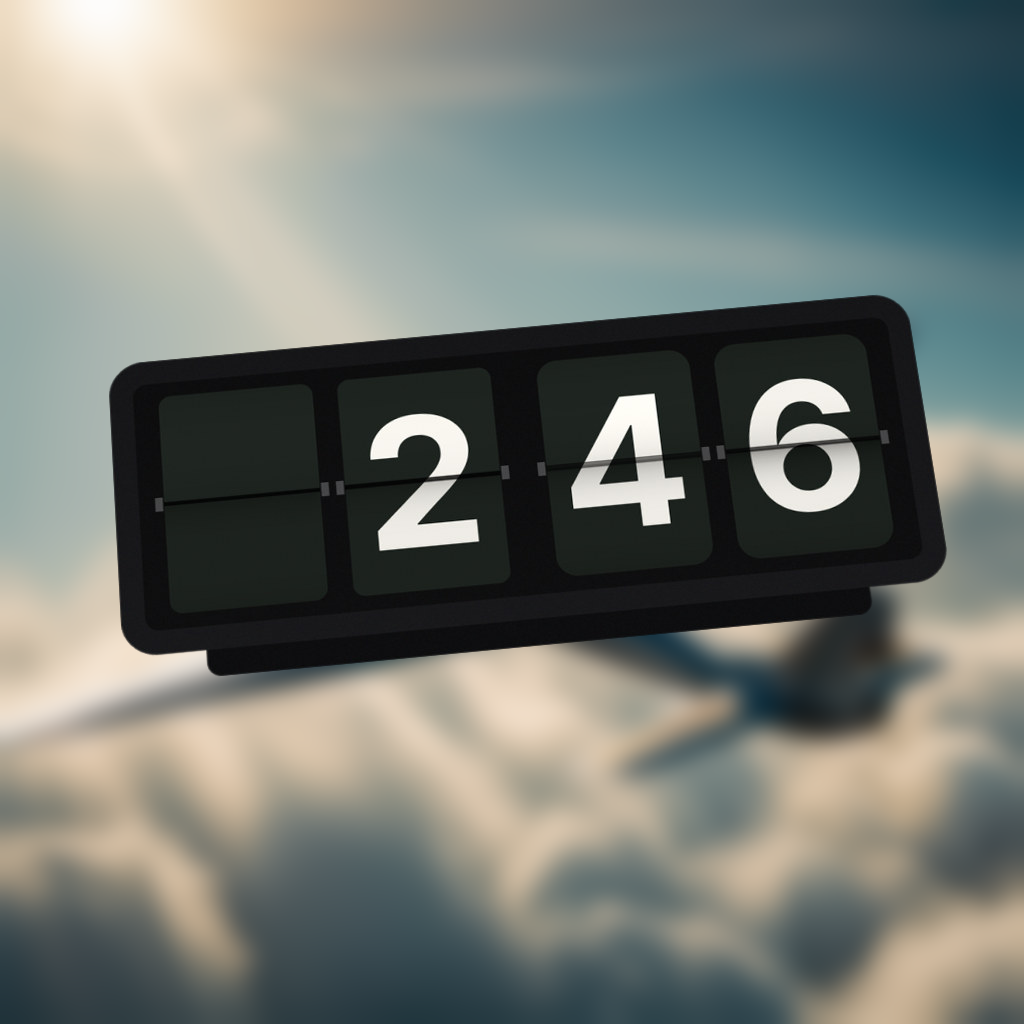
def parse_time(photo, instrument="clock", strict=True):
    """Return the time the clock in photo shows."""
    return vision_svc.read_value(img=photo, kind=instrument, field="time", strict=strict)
2:46
